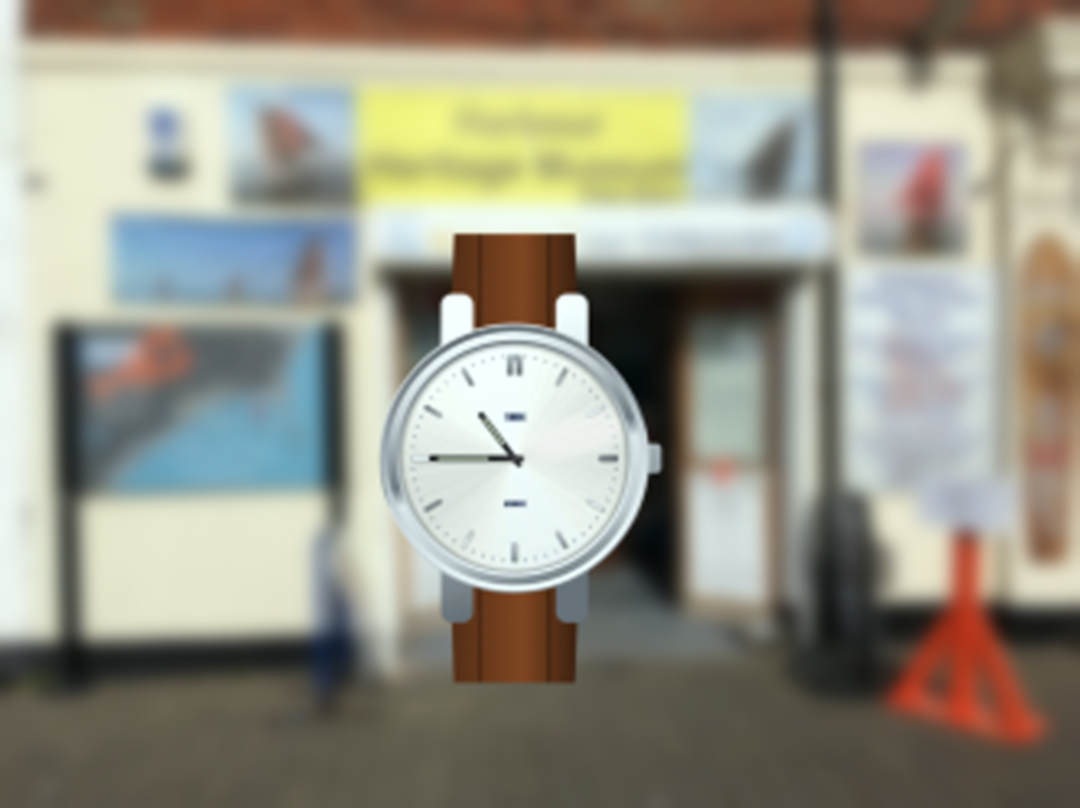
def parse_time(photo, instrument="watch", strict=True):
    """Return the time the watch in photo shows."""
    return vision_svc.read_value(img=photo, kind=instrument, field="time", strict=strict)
10:45
